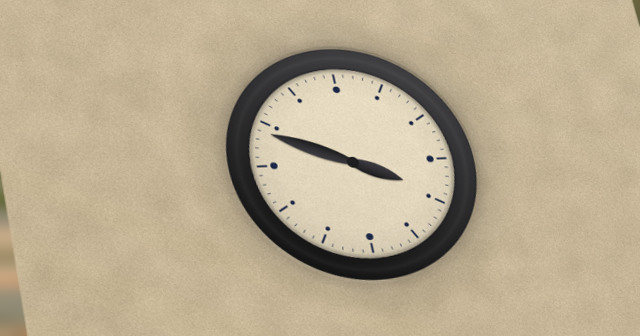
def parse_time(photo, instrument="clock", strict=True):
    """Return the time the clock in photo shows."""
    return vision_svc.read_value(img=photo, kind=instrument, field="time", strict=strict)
3:49
